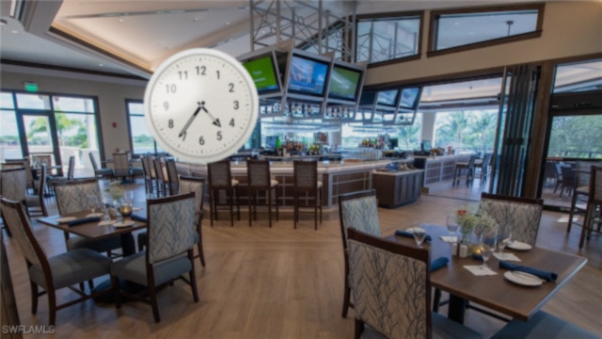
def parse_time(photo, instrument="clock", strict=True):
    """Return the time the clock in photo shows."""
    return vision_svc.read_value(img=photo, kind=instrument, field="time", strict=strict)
4:36
